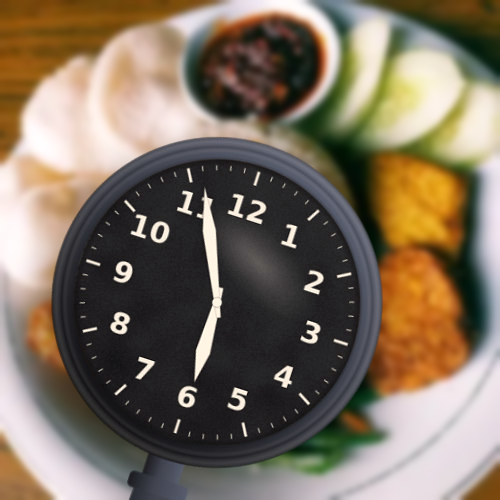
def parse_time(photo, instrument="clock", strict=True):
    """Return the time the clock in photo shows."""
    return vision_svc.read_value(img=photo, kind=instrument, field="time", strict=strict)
5:56
